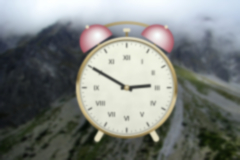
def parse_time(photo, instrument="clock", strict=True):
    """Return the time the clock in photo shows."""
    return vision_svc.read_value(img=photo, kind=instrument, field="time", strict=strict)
2:50
